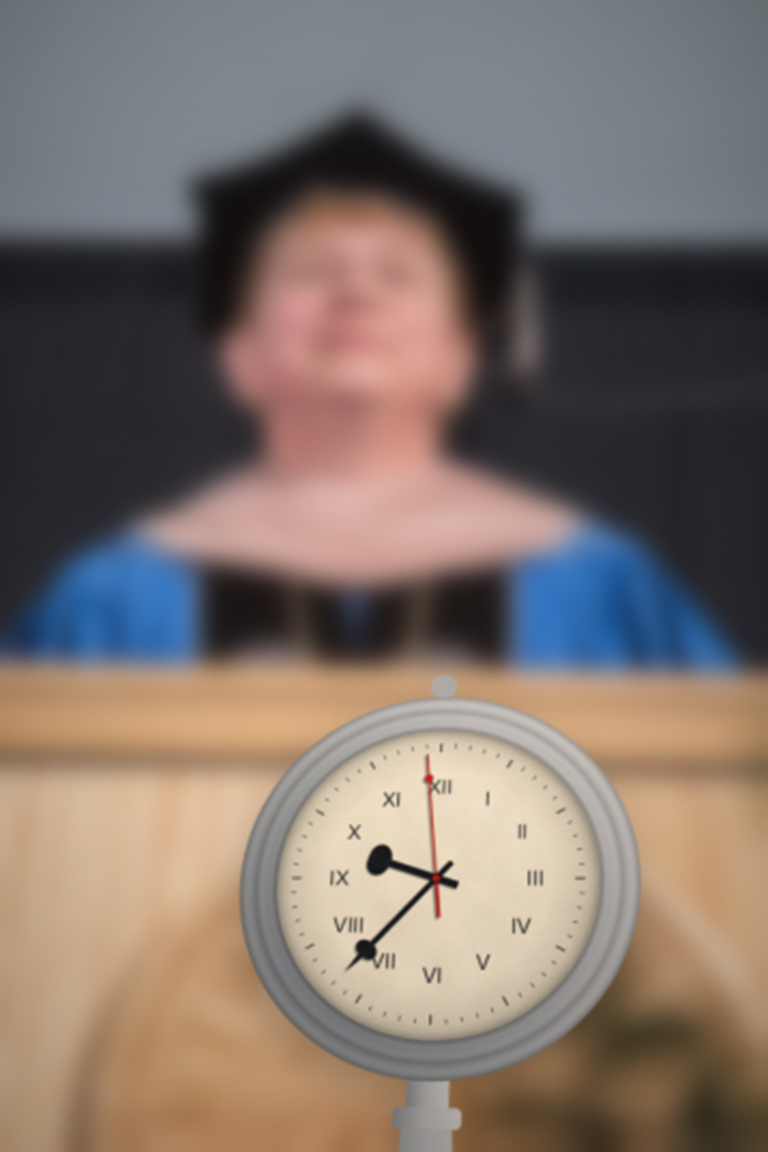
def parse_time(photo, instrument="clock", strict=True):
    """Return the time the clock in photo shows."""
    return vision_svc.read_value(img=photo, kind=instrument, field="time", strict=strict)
9:36:59
